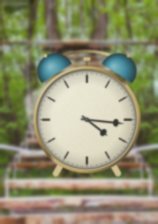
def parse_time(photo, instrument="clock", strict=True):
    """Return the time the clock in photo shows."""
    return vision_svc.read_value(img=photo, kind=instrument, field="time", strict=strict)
4:16
